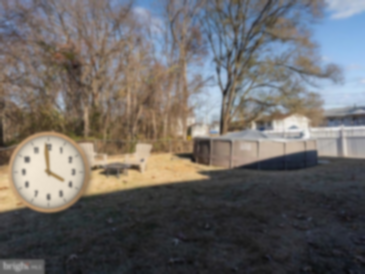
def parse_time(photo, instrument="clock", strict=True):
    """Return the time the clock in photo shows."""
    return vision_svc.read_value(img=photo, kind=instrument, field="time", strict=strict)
3:59
